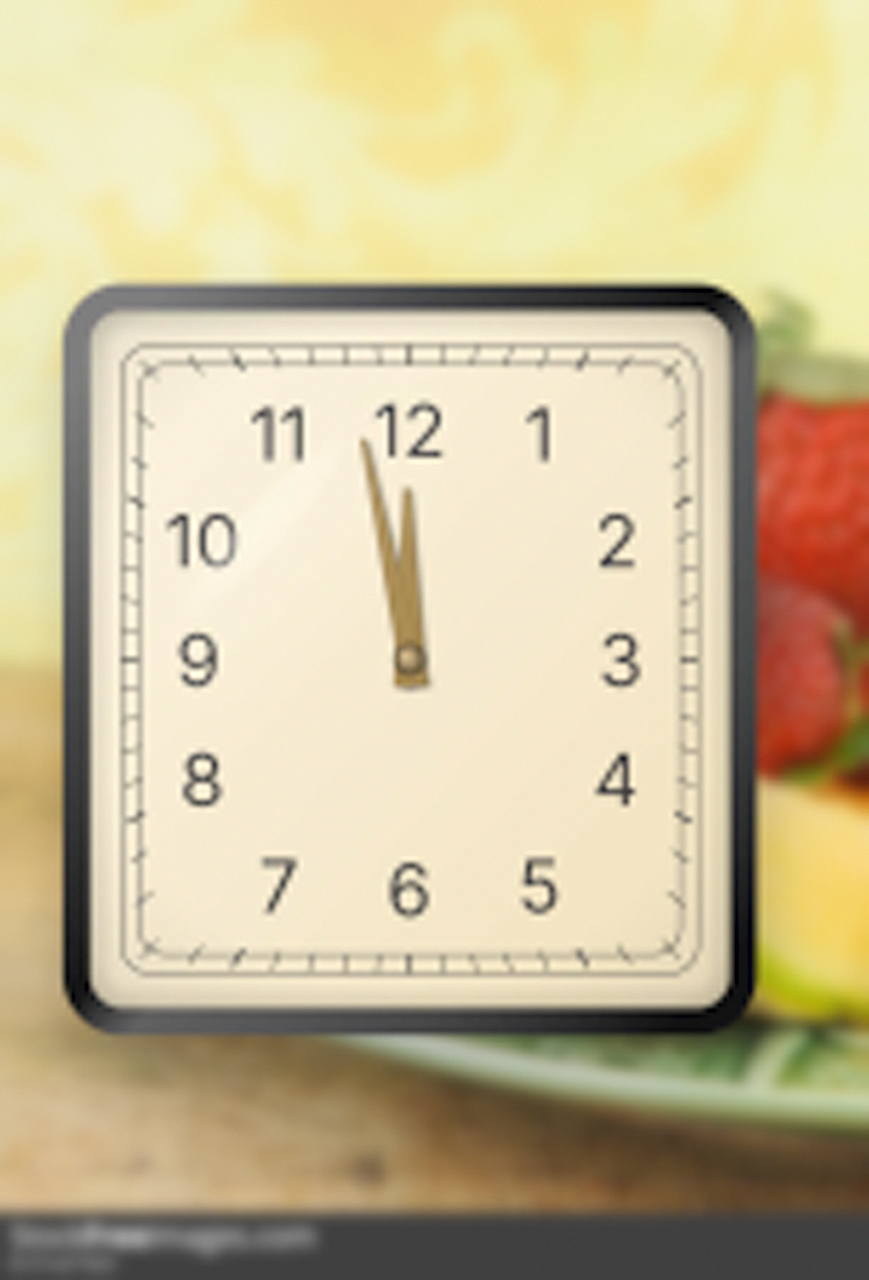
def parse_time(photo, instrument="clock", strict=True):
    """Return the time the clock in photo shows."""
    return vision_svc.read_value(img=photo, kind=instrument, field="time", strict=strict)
11:58
